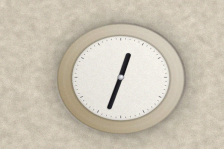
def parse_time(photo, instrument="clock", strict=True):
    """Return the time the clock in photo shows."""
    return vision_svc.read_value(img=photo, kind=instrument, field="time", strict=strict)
12:33
